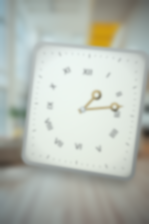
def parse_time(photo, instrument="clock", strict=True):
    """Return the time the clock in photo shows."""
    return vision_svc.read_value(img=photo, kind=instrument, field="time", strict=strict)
1:13
